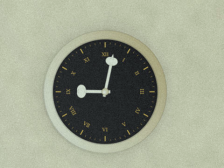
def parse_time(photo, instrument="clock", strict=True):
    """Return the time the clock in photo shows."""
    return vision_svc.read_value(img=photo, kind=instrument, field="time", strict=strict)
9:02
